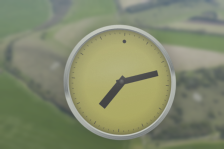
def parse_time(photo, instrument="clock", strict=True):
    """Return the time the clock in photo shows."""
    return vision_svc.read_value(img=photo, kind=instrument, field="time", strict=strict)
7:12
